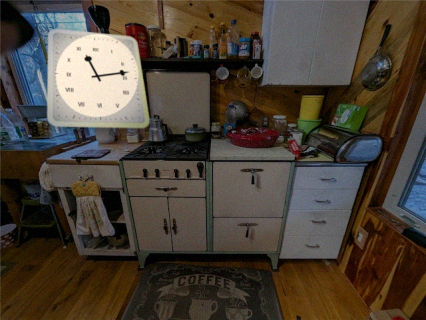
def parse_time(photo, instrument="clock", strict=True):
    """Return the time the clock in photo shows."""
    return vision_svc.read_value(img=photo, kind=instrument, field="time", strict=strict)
11:13
